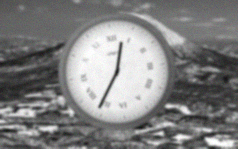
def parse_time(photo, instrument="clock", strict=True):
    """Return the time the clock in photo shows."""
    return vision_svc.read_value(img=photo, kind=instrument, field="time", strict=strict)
12:36
